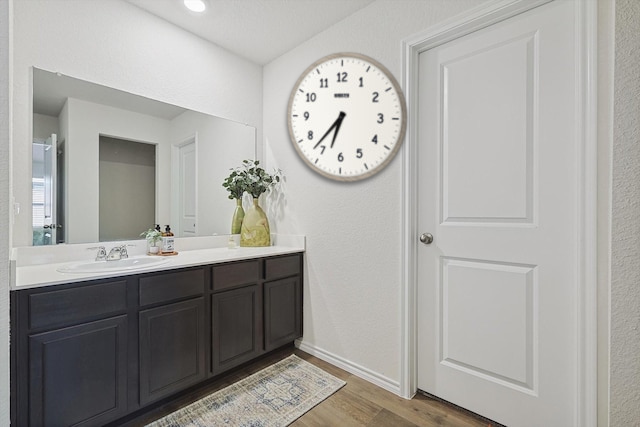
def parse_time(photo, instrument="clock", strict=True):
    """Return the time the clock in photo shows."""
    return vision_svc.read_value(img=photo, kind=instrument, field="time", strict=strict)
6:37
